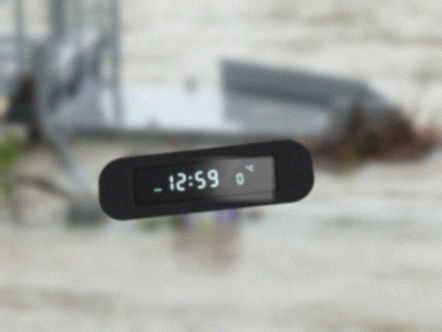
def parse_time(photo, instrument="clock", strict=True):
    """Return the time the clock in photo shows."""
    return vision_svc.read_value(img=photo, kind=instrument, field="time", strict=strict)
12:59
